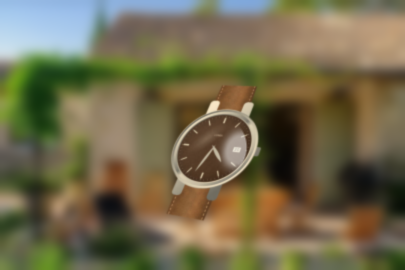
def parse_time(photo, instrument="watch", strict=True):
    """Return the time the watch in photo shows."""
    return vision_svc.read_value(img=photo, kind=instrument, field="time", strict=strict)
4:33
